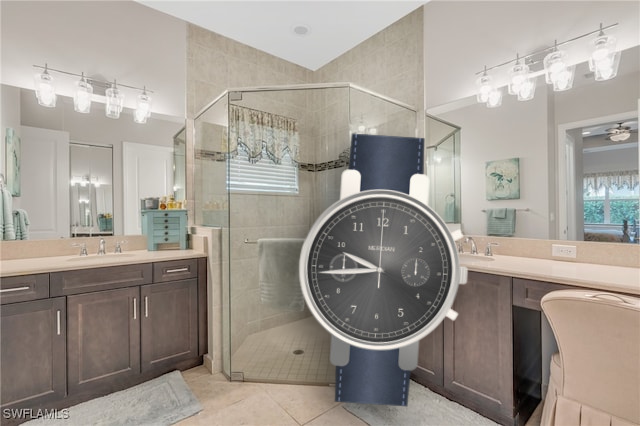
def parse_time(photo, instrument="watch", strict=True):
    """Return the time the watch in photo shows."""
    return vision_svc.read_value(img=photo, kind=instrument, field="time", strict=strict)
9:44
